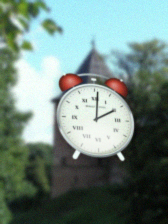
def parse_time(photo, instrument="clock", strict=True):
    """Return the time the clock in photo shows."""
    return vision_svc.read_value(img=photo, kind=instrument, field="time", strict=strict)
2:01
